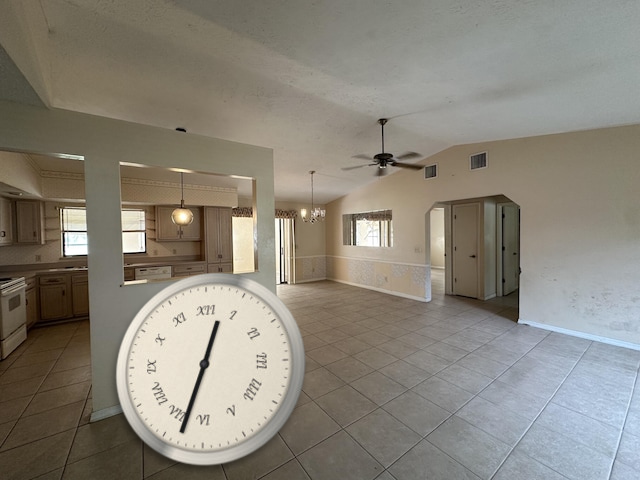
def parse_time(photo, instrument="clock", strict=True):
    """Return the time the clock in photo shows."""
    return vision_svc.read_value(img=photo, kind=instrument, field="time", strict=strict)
12:33
